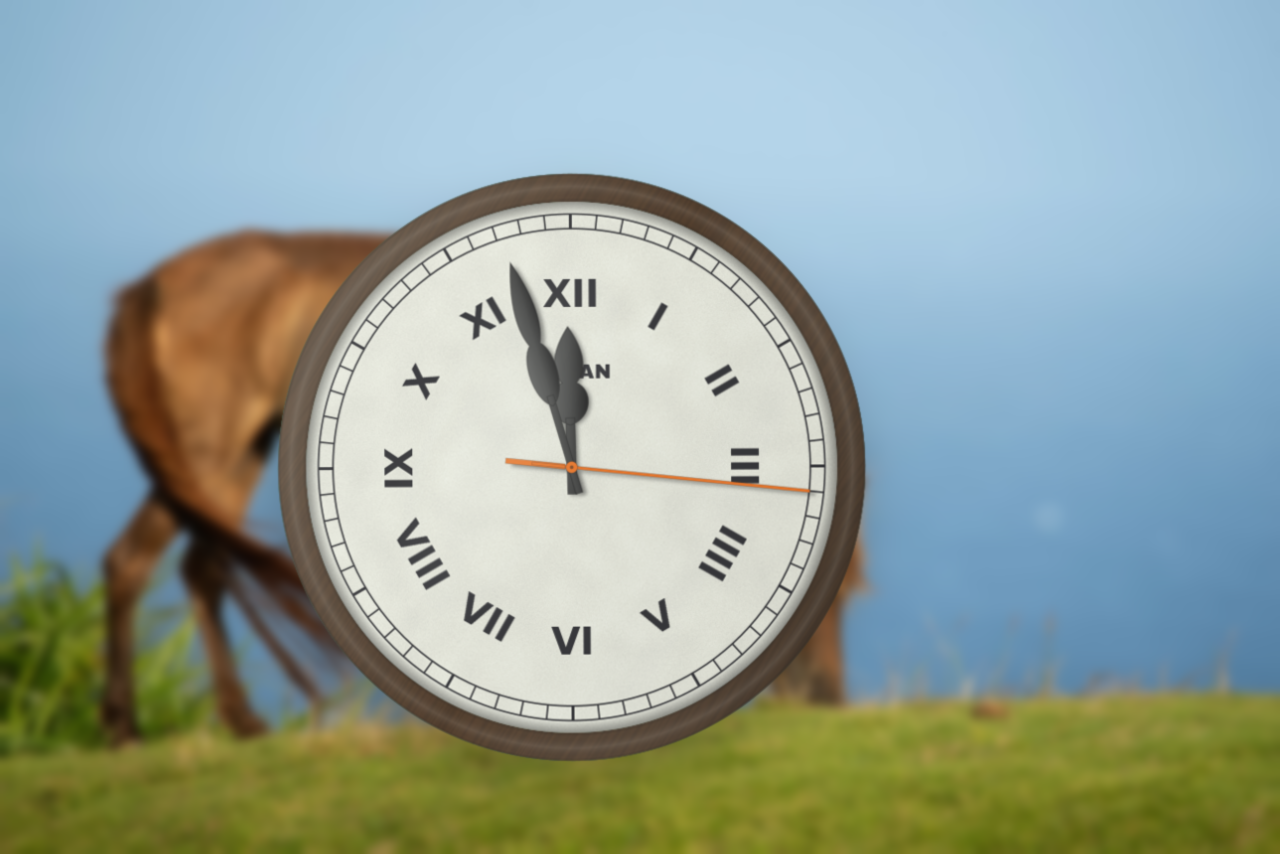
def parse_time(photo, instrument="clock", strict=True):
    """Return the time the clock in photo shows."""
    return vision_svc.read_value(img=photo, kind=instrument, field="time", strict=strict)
11:57:16
